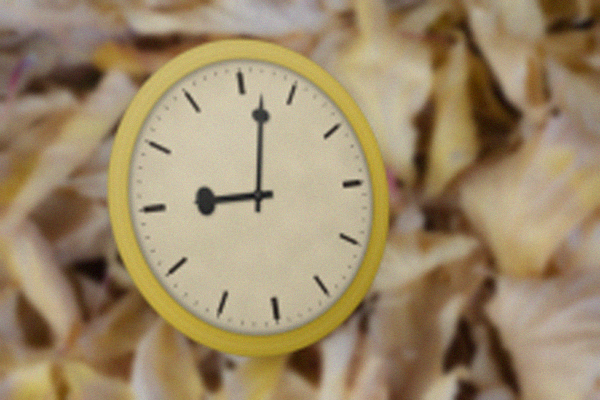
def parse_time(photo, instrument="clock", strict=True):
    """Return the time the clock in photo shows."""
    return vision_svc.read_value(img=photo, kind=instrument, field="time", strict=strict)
9:02
